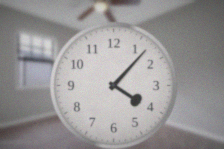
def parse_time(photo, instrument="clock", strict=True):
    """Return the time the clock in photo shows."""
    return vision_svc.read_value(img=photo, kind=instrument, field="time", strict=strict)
4:07
